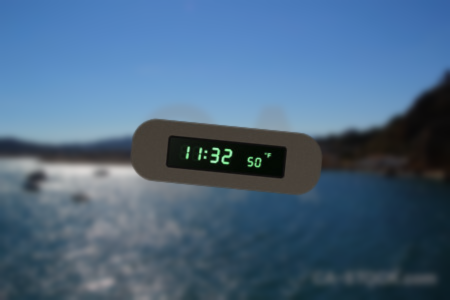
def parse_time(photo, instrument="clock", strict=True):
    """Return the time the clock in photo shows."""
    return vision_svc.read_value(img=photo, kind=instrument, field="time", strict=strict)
11:32
